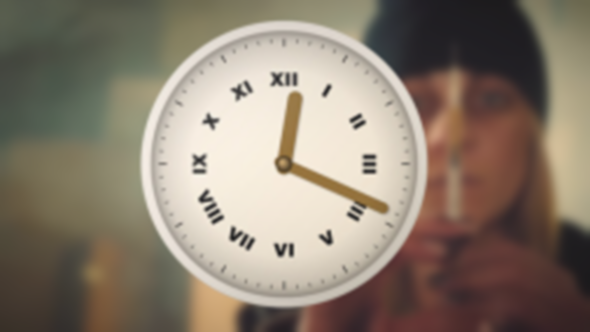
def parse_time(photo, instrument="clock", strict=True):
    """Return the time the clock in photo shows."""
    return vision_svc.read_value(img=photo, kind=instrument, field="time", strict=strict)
12:19
